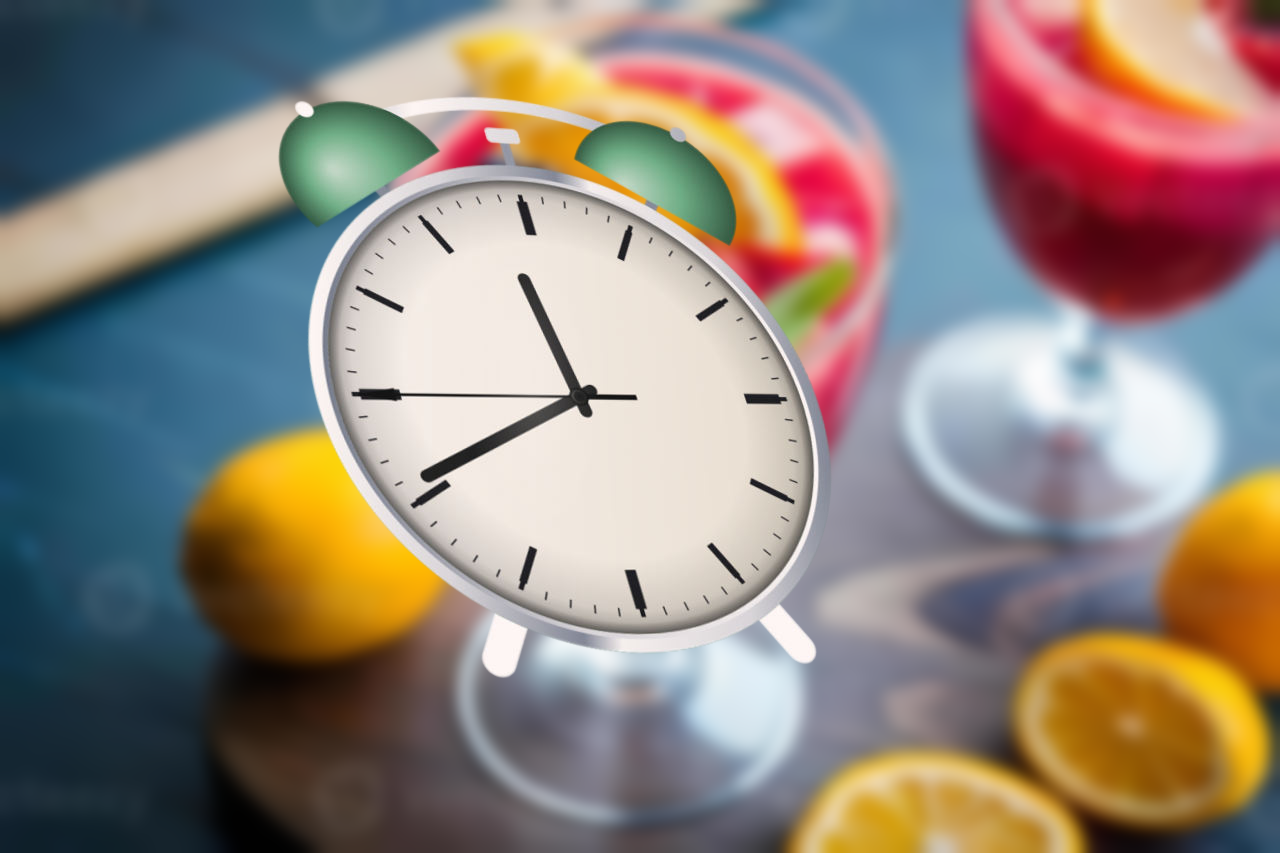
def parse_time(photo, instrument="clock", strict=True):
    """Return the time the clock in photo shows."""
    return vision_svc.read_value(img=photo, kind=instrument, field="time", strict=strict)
11:40:45
